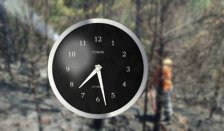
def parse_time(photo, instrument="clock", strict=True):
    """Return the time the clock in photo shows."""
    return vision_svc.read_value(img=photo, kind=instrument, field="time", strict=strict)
7:28
